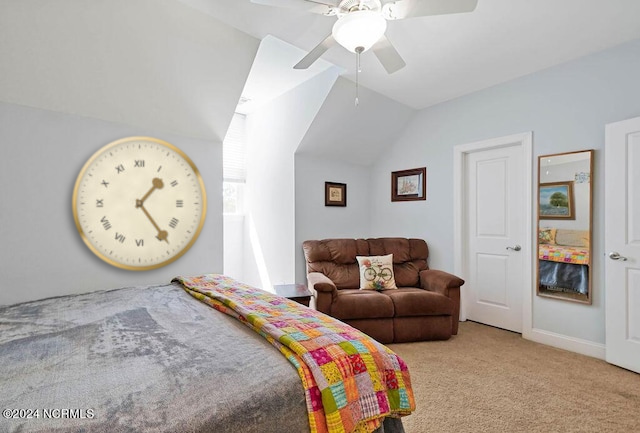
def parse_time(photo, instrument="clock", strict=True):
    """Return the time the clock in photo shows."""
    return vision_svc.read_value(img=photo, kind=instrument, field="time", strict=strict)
1:24
